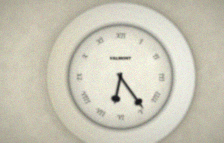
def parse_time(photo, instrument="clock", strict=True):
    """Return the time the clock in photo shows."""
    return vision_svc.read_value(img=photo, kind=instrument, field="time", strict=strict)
6:24
